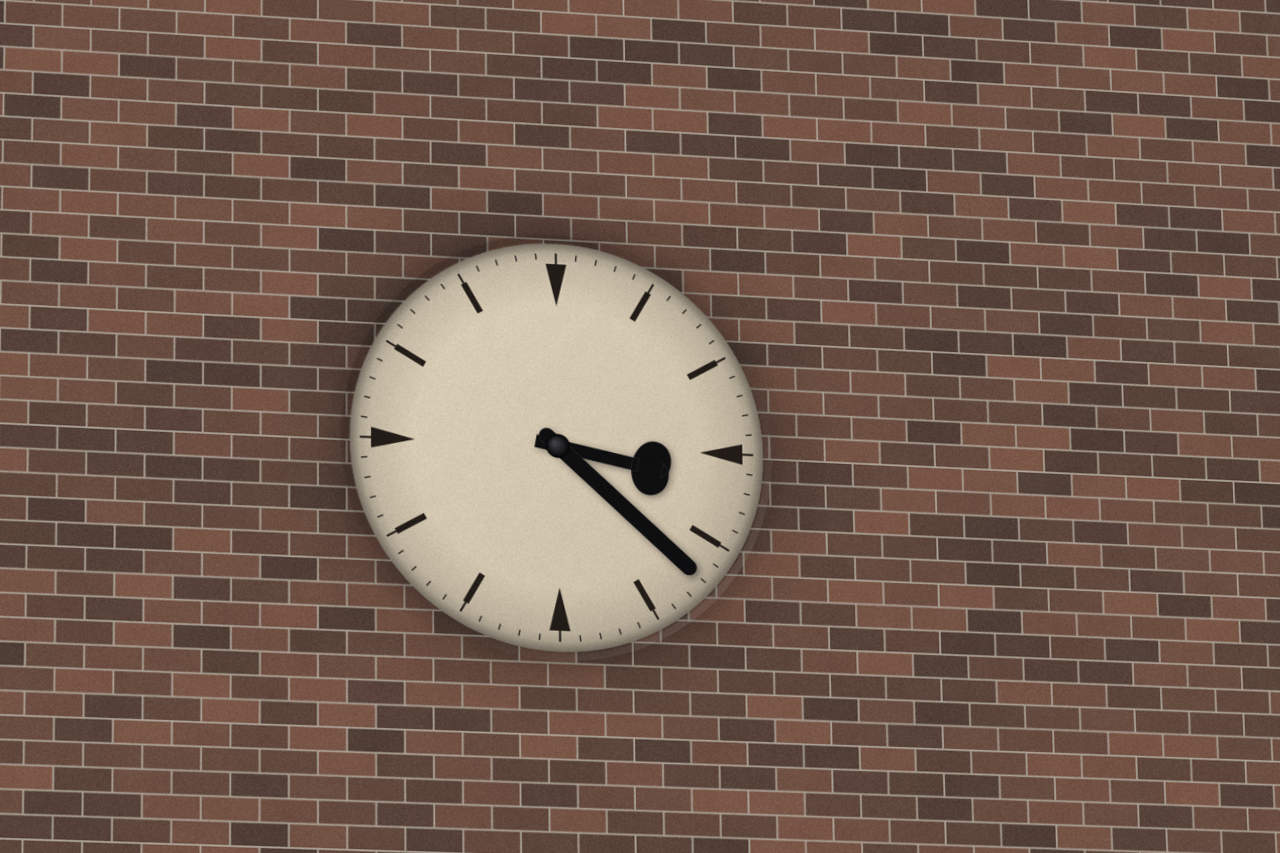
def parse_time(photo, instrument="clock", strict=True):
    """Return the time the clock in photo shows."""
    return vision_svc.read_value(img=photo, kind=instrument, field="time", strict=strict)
3:22
